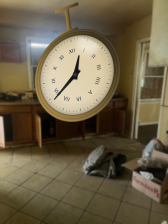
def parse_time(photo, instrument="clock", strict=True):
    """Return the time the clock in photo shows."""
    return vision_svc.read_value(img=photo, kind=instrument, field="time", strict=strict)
12:39
